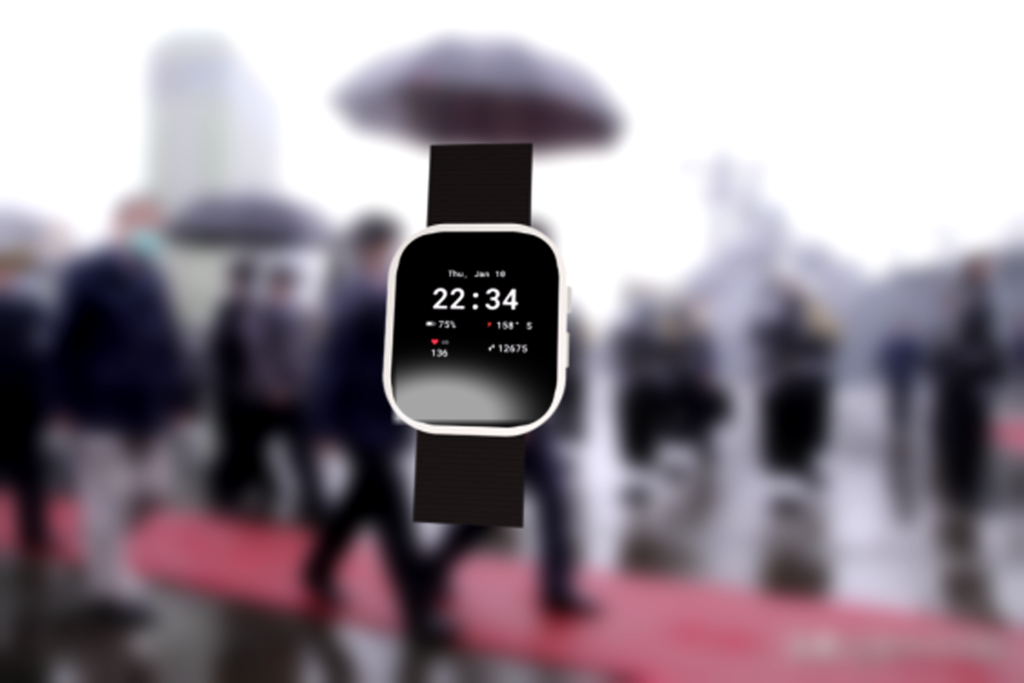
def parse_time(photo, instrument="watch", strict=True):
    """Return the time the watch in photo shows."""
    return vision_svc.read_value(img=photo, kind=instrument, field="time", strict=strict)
22:34
